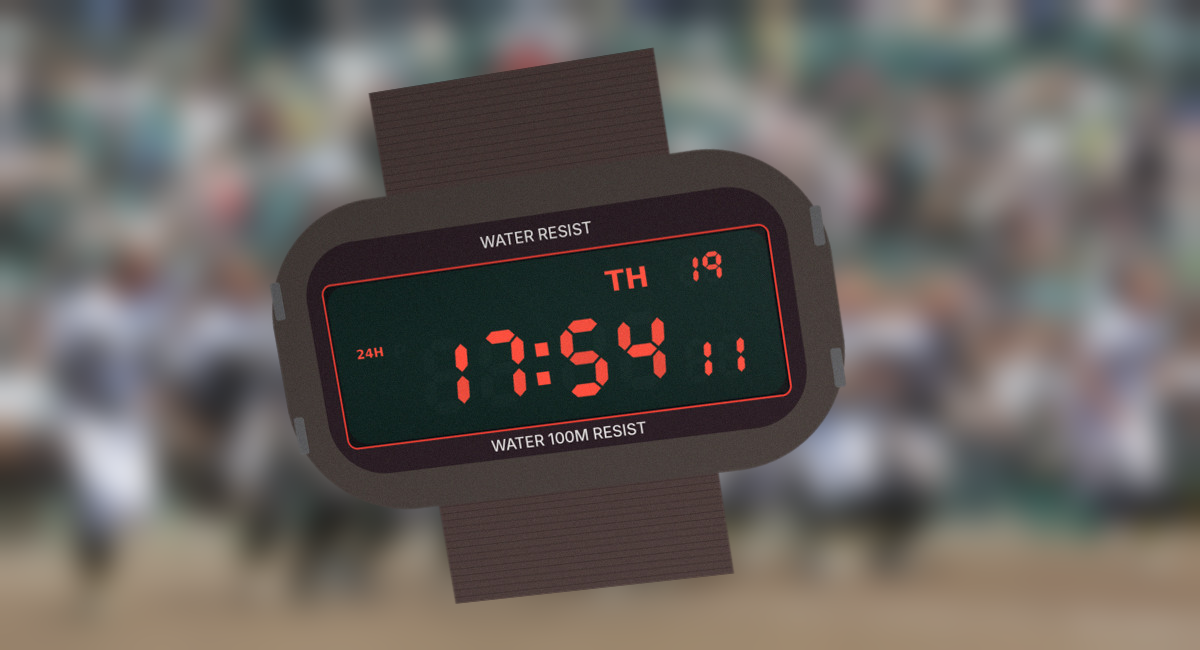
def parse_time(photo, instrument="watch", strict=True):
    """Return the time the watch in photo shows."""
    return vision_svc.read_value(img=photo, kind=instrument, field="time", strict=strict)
17:54:11
